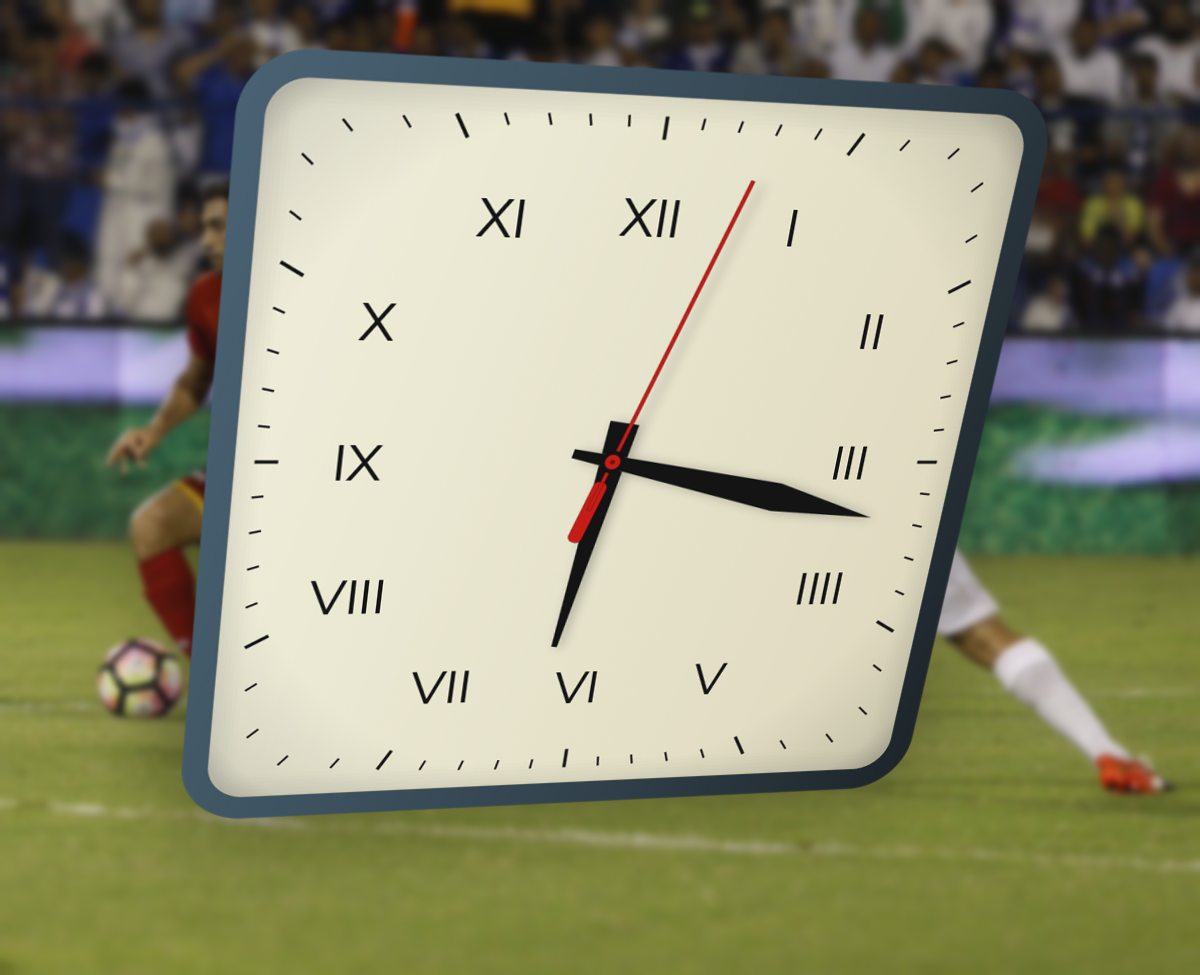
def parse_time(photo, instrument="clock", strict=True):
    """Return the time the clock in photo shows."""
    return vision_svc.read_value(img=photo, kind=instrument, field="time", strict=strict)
6:17:03
